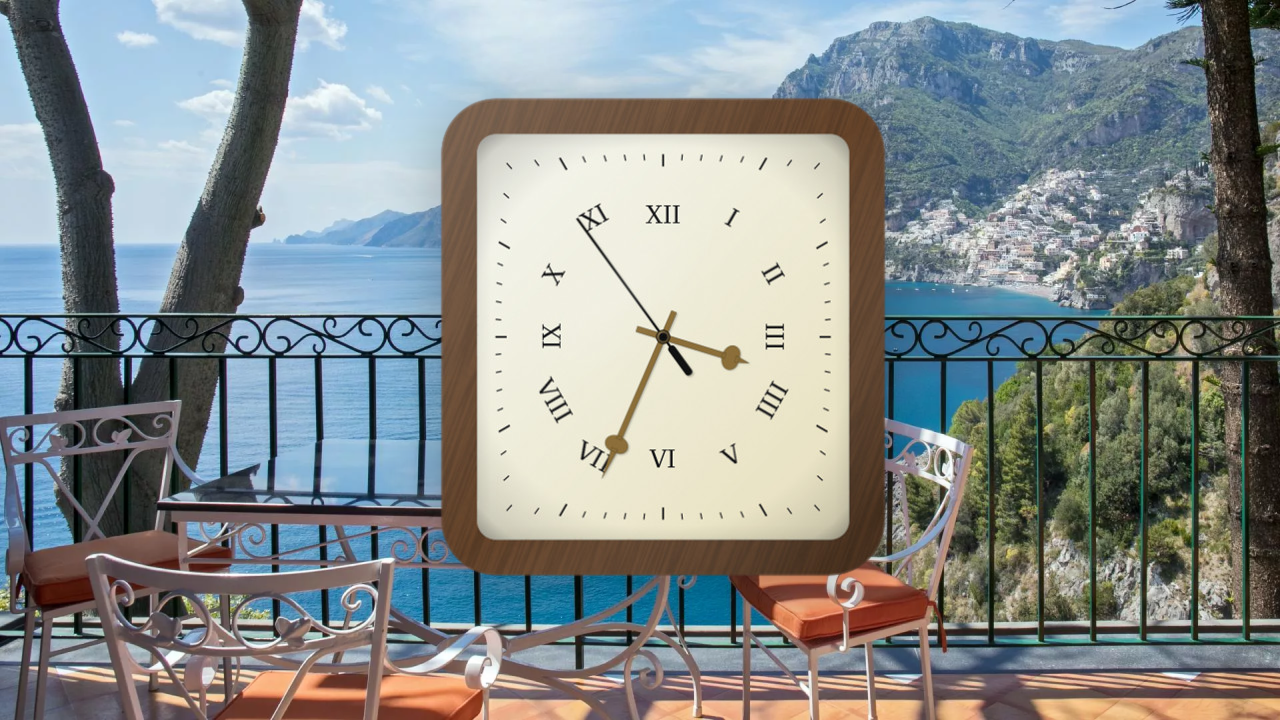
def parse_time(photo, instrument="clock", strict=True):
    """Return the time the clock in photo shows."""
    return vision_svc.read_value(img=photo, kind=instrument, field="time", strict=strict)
3:33:54
